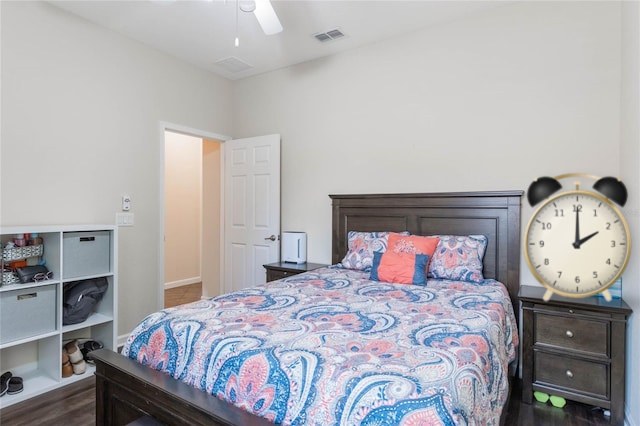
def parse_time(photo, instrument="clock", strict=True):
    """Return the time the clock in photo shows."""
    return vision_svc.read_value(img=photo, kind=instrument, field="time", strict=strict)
2:00
